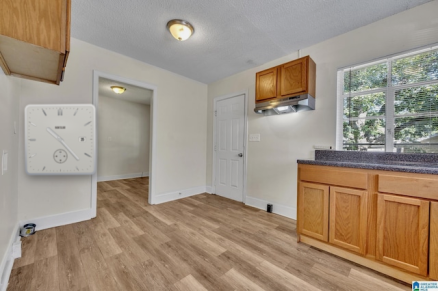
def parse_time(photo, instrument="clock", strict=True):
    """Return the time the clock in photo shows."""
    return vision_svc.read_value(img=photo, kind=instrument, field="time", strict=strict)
10:23
